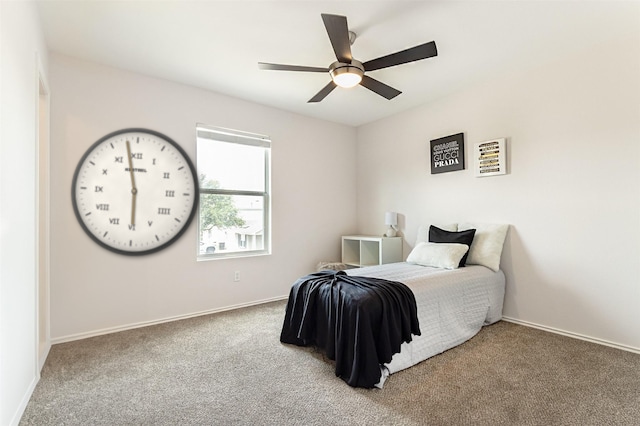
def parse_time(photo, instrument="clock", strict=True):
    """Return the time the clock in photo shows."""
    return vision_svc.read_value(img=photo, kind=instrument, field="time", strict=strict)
5:58
